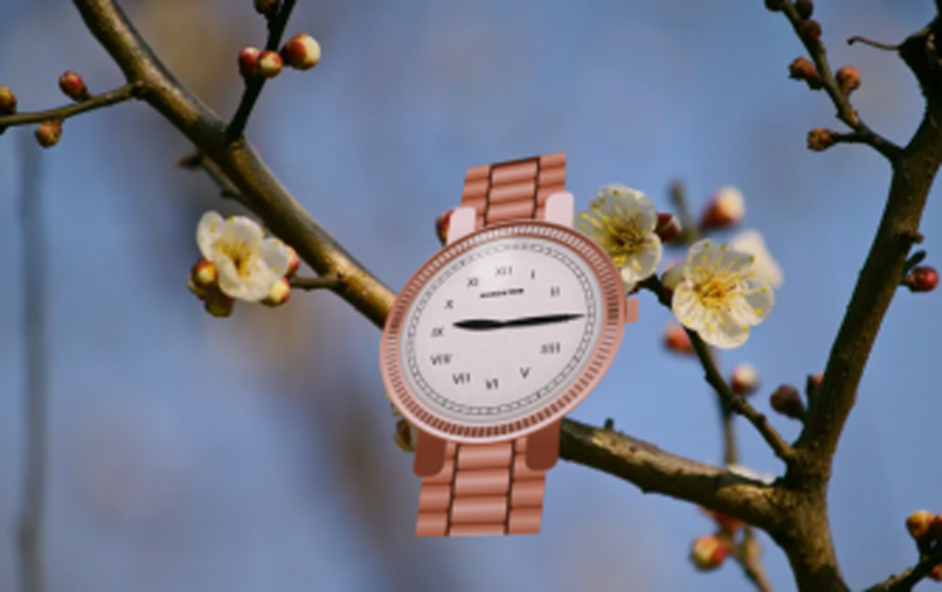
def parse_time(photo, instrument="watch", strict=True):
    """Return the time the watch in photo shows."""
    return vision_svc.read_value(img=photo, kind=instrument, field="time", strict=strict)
9:15
